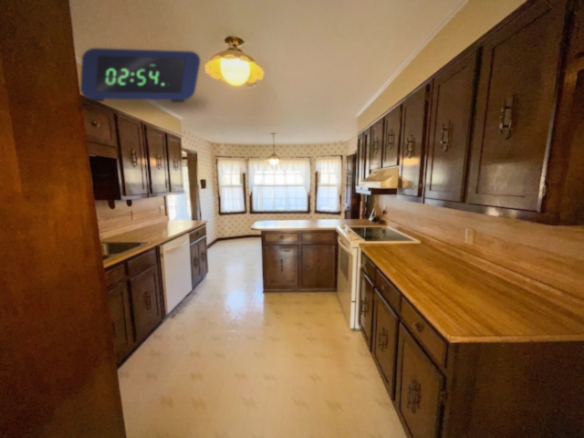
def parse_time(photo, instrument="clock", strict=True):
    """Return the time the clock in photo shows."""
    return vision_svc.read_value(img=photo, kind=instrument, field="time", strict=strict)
2:54
